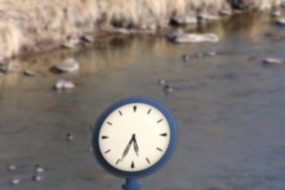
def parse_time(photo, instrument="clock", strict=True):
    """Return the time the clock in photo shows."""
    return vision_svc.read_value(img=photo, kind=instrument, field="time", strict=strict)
5:34
